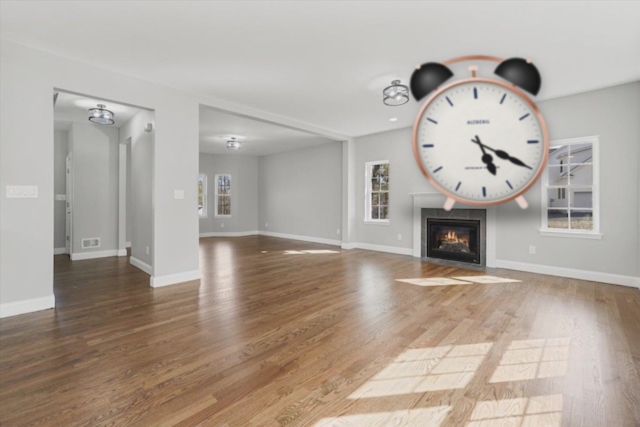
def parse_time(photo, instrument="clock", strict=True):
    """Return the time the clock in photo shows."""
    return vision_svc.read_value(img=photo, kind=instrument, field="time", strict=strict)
5:20
